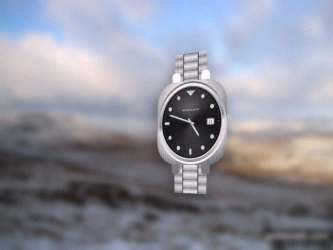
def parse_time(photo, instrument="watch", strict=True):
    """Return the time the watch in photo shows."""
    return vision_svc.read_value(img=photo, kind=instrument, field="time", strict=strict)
4:48
